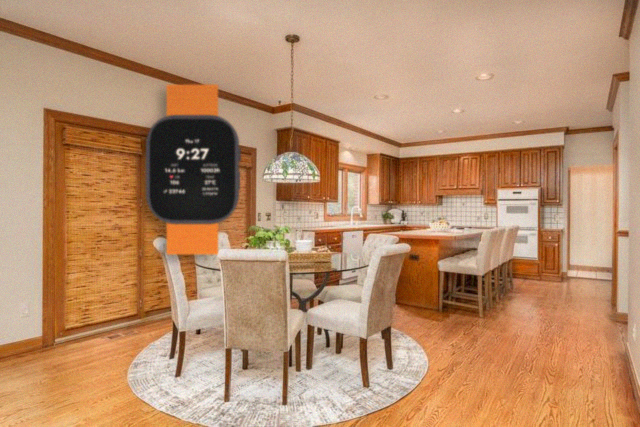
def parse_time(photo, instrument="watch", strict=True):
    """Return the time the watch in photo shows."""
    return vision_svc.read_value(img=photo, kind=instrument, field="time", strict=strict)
9:27
